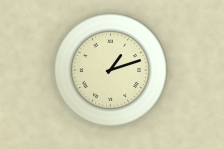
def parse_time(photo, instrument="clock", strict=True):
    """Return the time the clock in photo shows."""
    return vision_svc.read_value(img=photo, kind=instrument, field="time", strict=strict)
1:12
